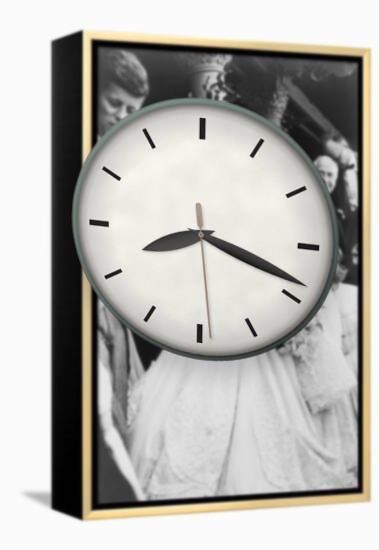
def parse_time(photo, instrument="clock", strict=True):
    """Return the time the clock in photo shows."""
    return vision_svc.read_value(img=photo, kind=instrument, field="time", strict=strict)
8:18:29
